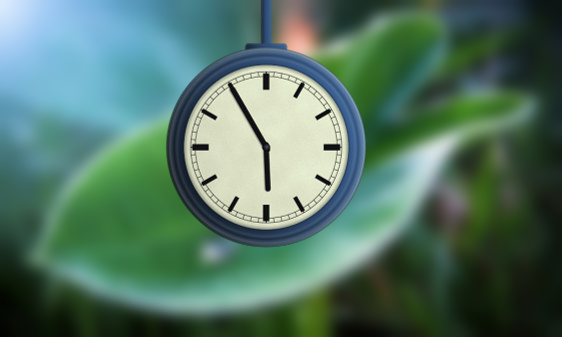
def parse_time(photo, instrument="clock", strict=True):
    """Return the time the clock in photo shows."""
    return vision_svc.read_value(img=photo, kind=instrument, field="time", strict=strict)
5:55
